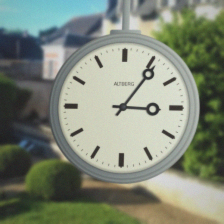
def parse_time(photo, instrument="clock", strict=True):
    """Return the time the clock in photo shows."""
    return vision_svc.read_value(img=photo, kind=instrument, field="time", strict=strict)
3:06
